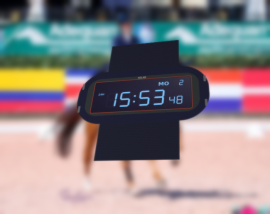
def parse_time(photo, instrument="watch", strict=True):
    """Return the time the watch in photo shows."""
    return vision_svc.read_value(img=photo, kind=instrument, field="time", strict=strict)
15:53
